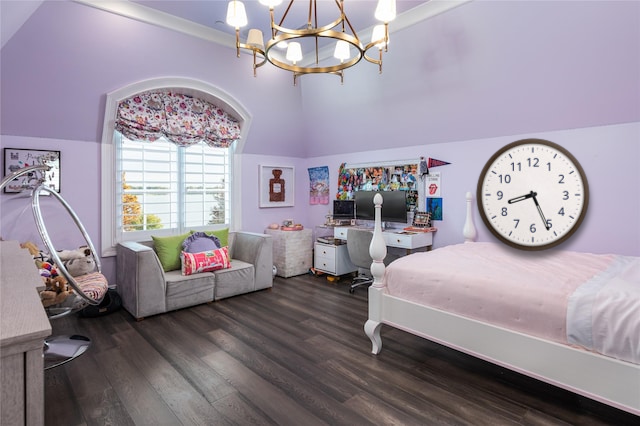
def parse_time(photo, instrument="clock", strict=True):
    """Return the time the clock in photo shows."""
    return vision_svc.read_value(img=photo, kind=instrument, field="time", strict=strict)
8:26
